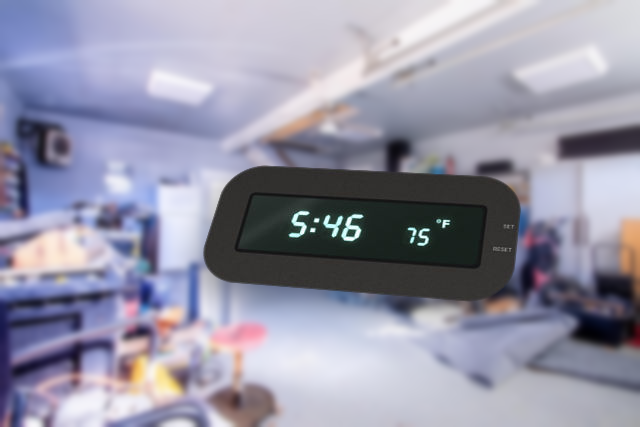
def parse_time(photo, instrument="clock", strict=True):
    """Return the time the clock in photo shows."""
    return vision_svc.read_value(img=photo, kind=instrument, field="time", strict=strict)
5:46
